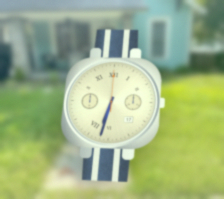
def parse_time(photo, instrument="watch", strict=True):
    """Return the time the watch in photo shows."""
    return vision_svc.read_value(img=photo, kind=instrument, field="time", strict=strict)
6:32
